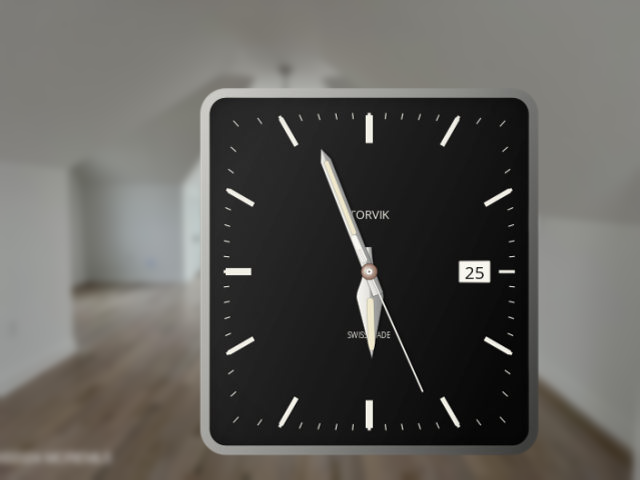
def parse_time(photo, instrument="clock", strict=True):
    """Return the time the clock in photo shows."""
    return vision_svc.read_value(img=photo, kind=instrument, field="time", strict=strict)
5:56:26
